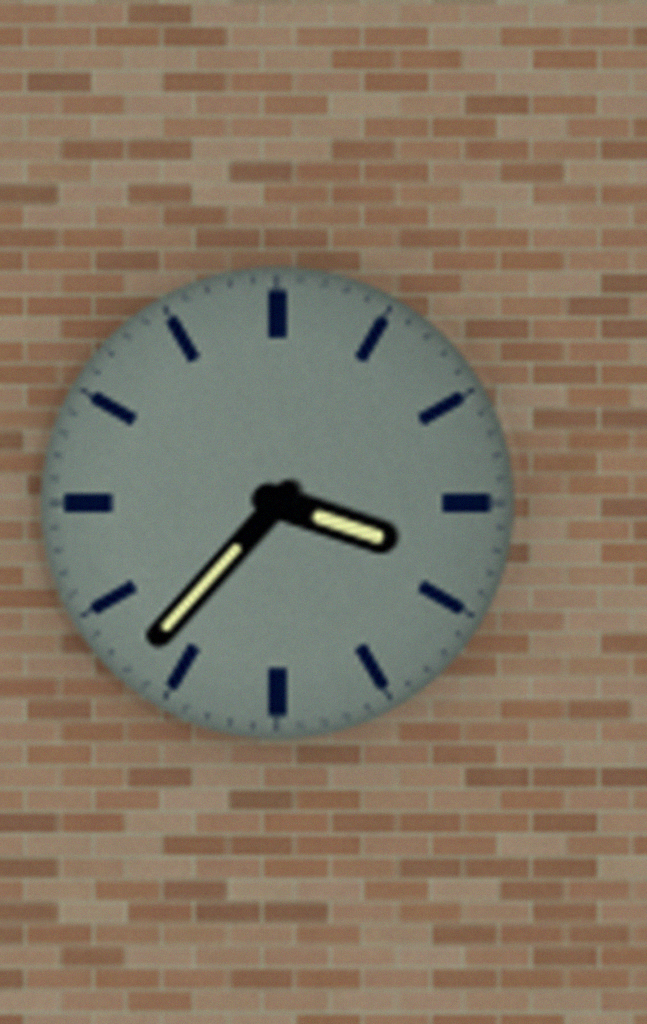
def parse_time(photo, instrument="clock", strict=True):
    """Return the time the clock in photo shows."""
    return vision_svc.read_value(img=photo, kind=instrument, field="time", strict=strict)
3:37
